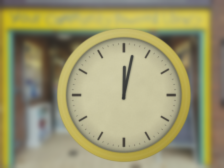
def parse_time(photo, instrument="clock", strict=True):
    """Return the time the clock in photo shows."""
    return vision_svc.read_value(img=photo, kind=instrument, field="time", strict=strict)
12:02
